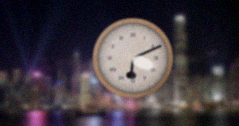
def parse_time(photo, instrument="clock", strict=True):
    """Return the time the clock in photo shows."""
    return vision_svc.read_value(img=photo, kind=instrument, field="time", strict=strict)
6:11
